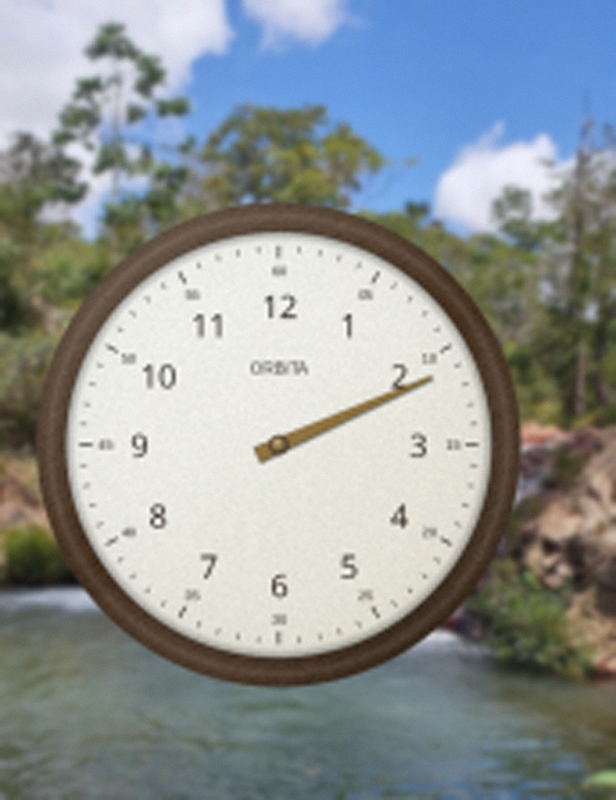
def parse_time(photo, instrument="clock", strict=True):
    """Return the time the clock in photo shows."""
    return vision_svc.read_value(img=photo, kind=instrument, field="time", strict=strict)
2:11
